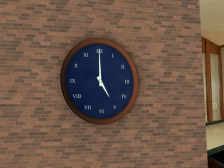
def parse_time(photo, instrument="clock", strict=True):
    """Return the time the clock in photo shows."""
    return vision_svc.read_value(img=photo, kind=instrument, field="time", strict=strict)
5:00
